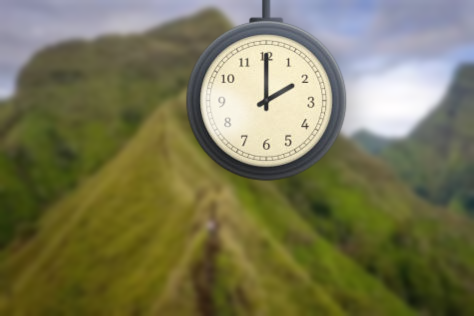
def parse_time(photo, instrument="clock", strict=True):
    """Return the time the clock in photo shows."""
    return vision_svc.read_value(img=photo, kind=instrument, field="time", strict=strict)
2:00
